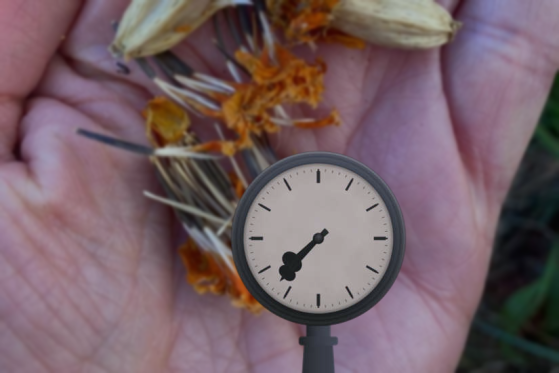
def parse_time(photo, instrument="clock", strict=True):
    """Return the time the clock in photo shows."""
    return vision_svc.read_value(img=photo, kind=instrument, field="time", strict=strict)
7:37
